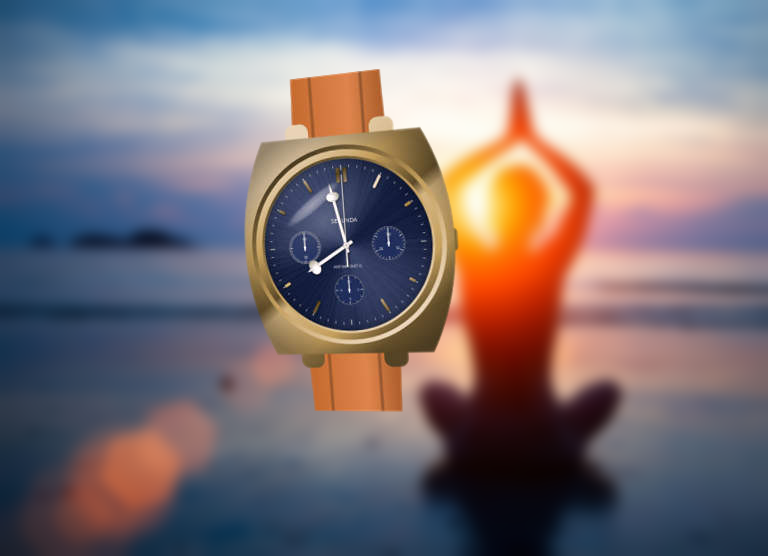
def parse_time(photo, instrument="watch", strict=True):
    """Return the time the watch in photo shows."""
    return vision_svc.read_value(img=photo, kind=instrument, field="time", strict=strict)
7:58
